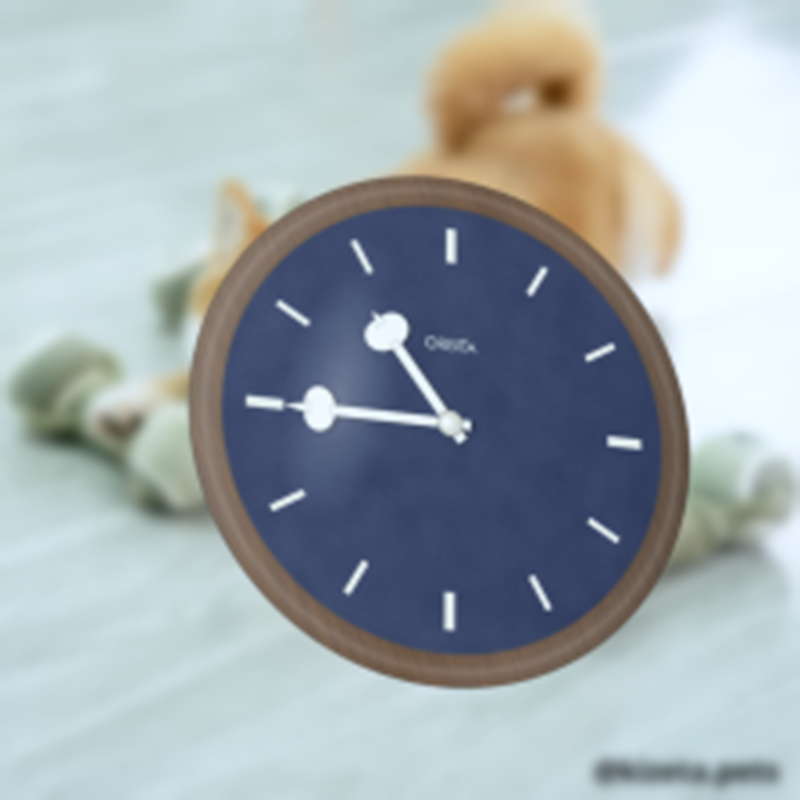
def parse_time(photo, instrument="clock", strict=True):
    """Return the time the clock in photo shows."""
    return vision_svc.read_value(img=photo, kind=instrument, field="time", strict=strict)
10:45
